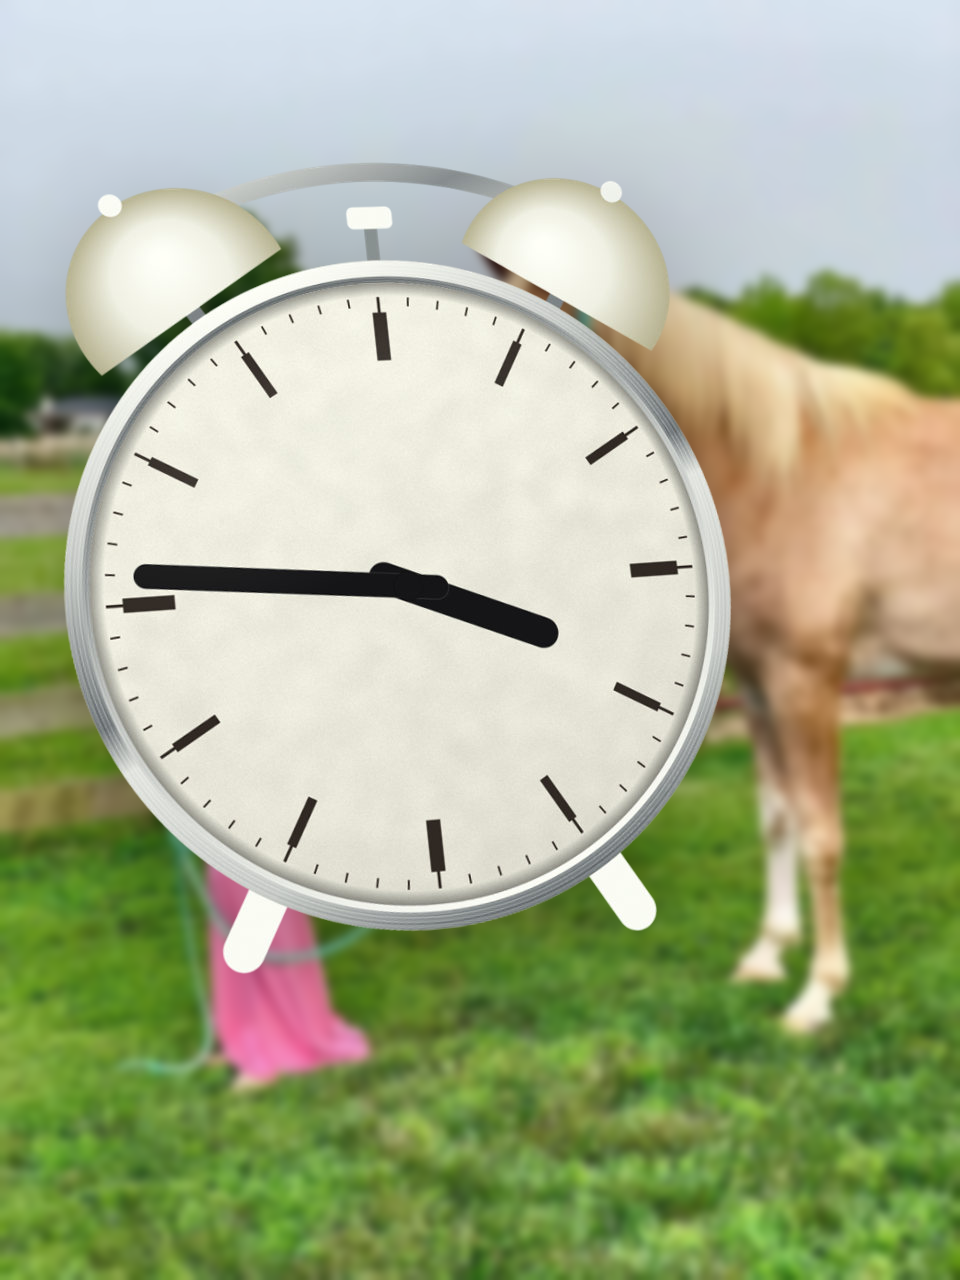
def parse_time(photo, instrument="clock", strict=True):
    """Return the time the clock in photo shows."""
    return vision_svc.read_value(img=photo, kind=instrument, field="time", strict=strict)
3:46
